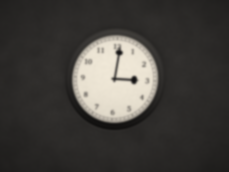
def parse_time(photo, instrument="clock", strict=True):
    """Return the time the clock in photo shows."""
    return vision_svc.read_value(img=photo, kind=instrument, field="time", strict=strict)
3:01
